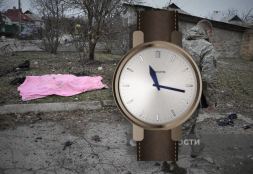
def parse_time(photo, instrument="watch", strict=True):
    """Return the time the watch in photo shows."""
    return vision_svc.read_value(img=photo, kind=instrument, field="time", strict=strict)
11:17
